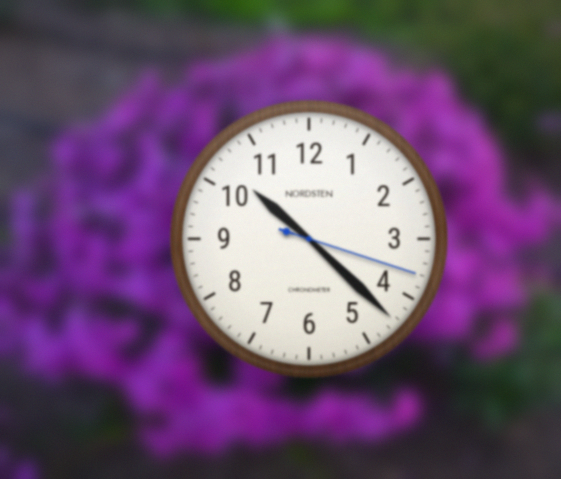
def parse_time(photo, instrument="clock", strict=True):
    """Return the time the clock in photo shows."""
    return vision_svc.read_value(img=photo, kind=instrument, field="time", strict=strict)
10:22:18
